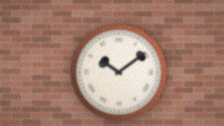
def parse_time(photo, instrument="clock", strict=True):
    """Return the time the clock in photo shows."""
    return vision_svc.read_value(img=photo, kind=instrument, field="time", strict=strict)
10:09
